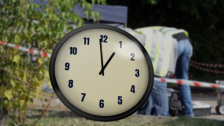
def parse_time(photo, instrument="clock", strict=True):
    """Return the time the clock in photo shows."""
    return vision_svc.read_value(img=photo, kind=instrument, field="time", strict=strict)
12:59
